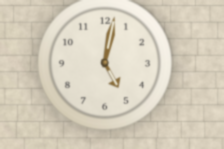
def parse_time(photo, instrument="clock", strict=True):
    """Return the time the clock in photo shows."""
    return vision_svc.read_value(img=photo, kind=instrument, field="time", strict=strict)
5:02
